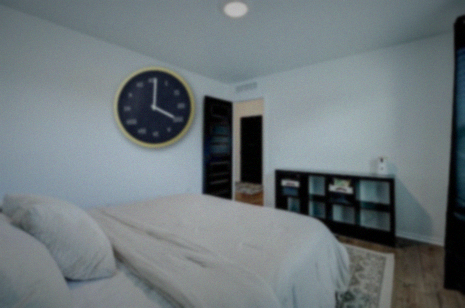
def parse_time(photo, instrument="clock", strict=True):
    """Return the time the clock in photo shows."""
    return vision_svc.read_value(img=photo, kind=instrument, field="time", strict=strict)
4:01
